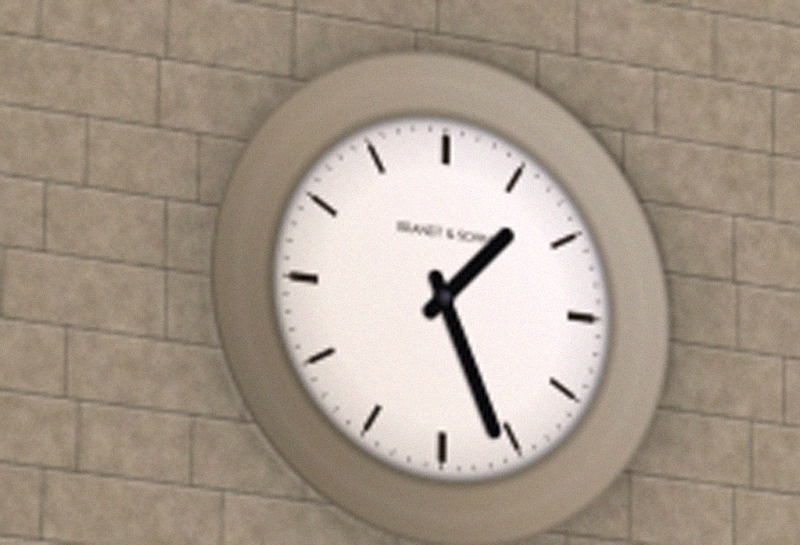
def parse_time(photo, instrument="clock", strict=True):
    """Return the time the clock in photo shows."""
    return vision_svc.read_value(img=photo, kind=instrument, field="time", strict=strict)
1:26
